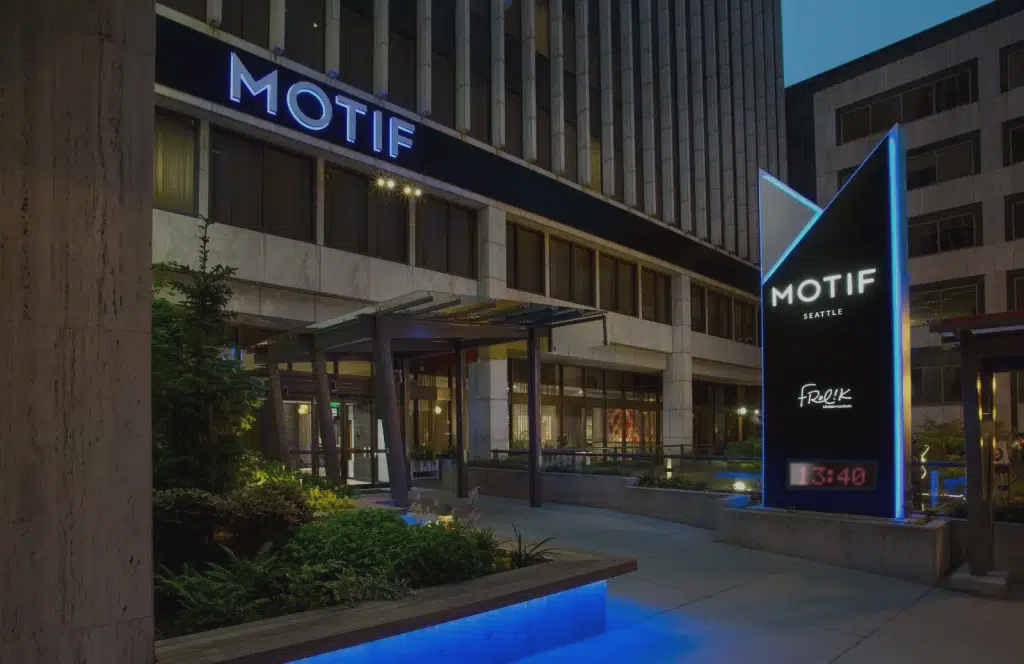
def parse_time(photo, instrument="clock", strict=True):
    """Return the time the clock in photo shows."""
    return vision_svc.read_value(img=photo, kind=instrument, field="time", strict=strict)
13:40
